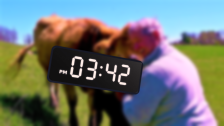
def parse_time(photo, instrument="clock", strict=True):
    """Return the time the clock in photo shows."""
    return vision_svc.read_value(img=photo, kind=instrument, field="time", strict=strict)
3:42
